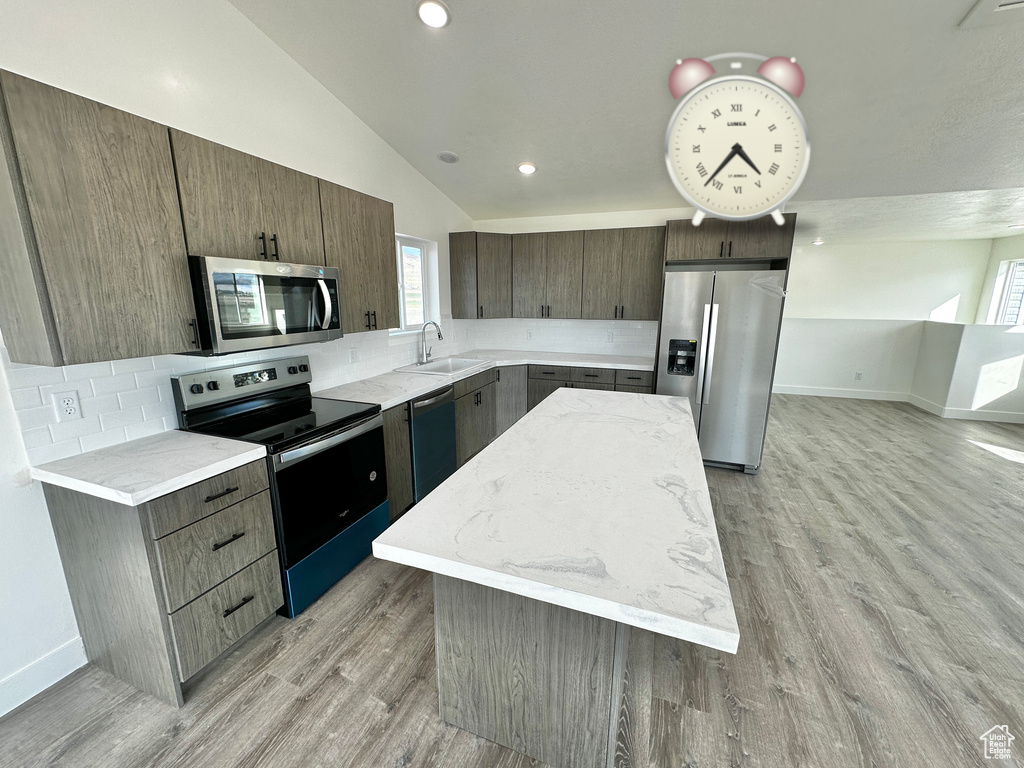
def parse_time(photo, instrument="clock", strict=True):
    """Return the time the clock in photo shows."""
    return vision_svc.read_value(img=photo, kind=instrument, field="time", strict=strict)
4:37
